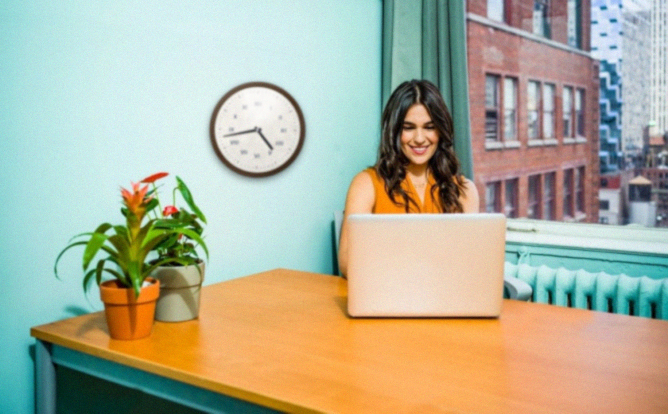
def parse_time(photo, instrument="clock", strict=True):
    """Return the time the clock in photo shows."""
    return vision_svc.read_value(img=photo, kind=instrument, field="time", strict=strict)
4:43
